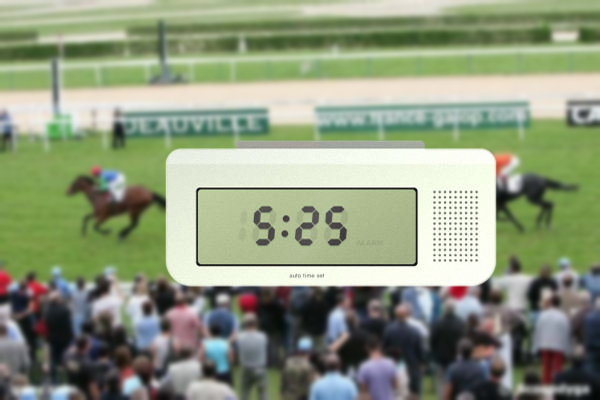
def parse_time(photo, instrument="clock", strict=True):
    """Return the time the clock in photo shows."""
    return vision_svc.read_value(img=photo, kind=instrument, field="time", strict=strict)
5:25
